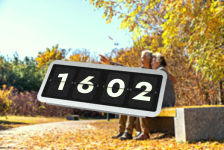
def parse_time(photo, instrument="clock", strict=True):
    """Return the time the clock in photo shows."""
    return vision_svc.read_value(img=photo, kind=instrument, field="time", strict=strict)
16:02
